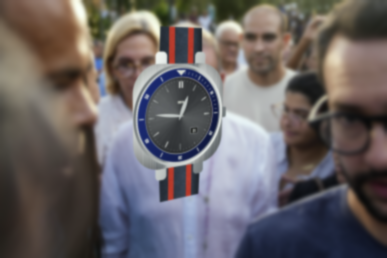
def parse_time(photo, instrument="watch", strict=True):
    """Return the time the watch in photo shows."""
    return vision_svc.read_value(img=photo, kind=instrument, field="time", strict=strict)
12:46
